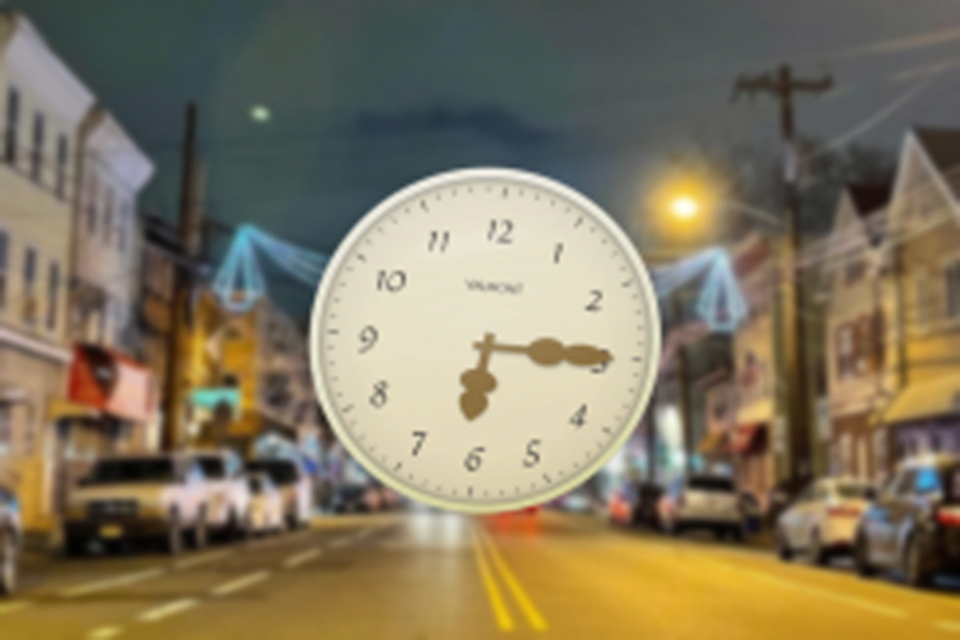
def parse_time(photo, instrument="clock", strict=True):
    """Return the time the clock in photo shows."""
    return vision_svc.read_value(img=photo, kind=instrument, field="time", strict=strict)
6:15
